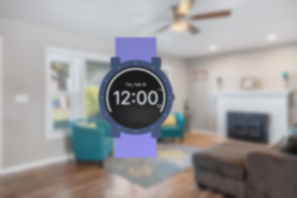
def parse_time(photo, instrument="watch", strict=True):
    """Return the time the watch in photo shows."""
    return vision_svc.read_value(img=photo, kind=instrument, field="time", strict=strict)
12:00
